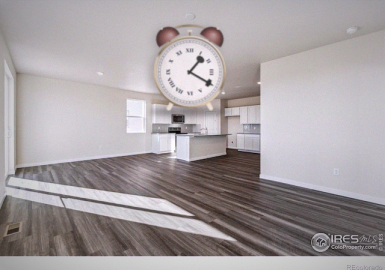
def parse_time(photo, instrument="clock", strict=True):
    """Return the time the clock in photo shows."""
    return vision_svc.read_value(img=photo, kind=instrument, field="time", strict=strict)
1:20
